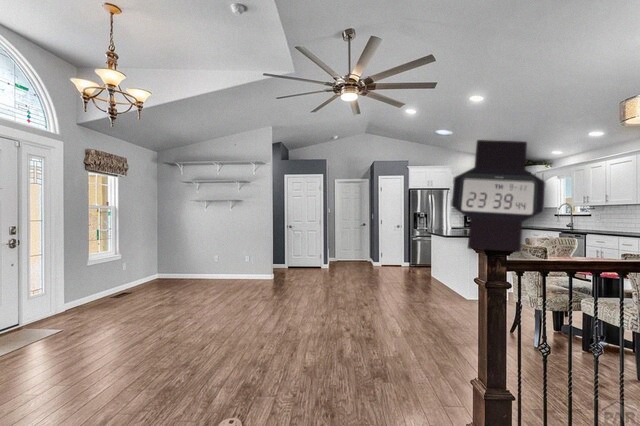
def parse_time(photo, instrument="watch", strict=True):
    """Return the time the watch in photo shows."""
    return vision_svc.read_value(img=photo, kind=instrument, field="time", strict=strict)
23:39
